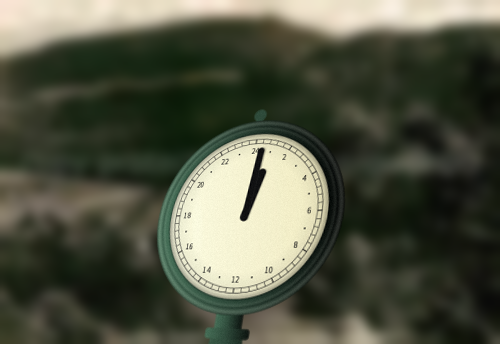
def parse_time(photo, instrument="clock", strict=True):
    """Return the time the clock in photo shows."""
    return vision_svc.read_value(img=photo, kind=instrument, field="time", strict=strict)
1:01
